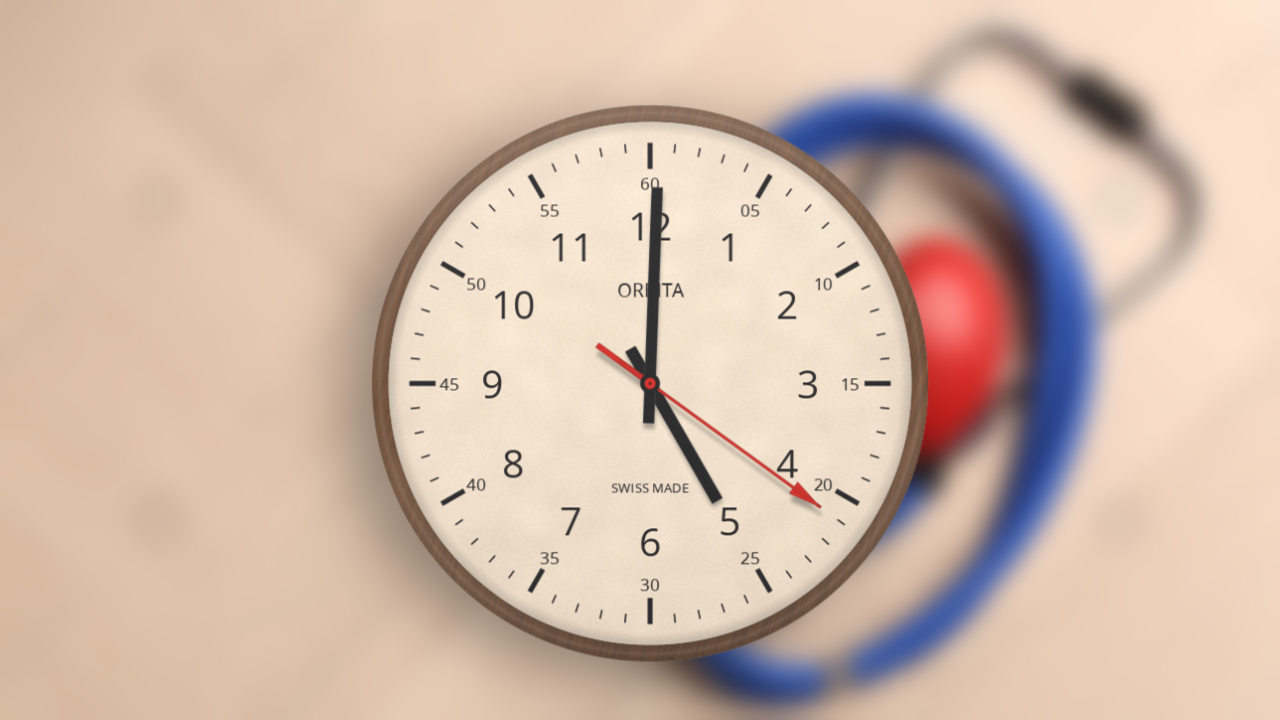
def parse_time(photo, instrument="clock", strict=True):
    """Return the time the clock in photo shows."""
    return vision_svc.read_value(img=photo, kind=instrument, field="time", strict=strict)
5:00:21
